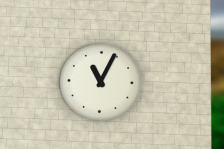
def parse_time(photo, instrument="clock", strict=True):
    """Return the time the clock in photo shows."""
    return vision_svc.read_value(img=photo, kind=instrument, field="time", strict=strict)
11:04
